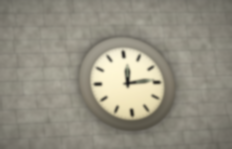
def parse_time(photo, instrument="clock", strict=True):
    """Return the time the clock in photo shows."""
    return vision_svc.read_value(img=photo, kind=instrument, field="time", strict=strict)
12:14
